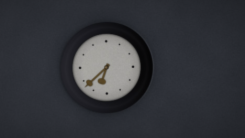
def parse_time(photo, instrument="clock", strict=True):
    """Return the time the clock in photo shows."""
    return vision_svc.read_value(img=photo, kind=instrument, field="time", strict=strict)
6:38
